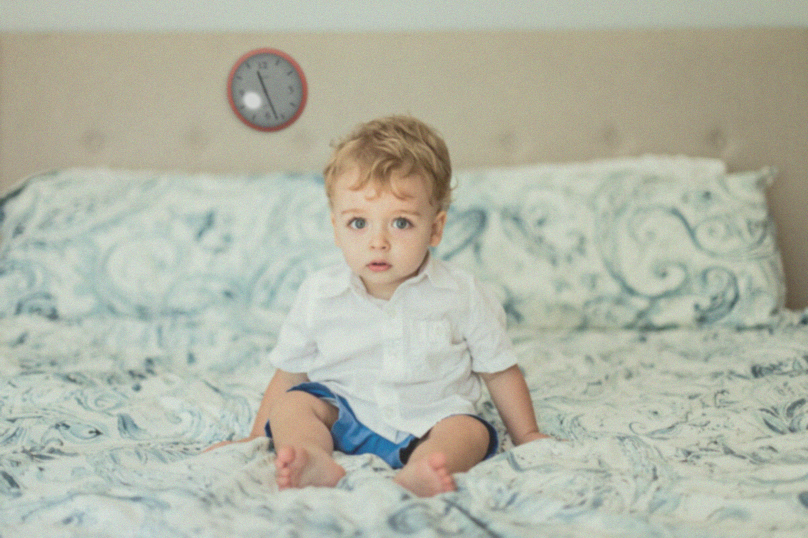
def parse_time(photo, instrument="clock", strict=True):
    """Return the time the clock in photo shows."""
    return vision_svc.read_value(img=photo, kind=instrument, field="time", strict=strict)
11:27
